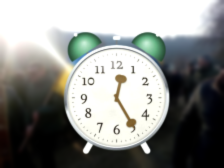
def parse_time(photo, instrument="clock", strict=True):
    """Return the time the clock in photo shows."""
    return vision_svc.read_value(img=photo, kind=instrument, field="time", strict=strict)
12:25
